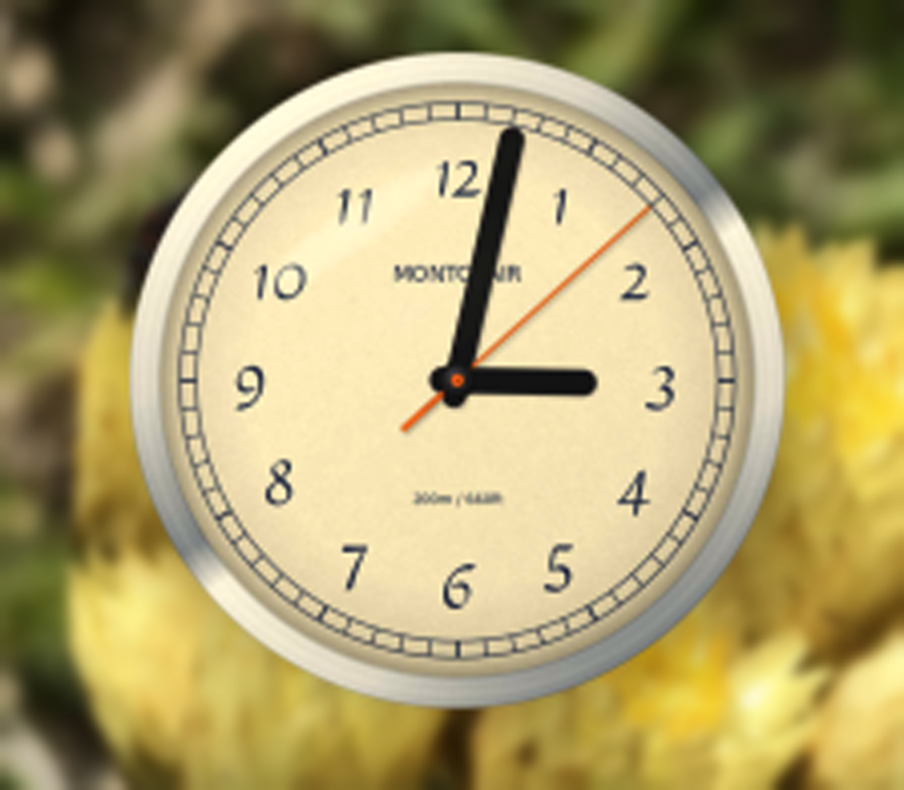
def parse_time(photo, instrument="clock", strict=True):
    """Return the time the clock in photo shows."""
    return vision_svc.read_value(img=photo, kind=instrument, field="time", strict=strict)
3:02:08
